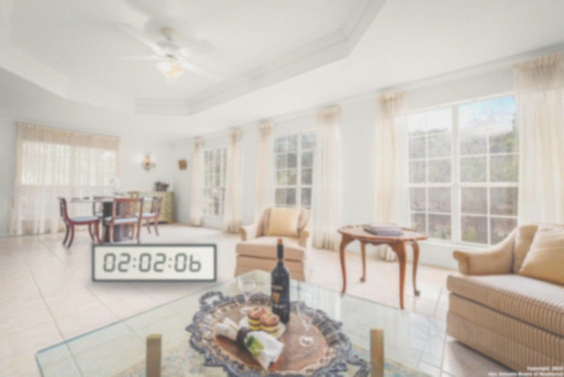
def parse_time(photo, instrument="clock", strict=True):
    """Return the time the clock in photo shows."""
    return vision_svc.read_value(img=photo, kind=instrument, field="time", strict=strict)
2:02:06
